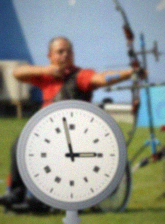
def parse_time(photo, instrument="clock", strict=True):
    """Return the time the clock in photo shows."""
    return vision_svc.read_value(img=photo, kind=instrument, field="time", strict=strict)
2:58
